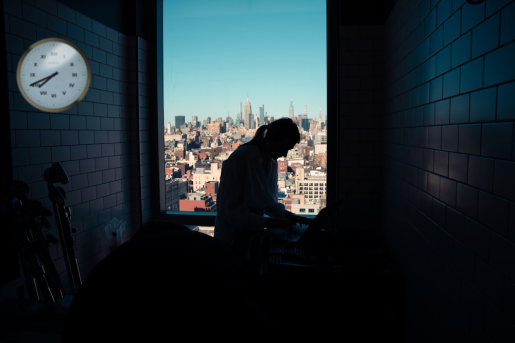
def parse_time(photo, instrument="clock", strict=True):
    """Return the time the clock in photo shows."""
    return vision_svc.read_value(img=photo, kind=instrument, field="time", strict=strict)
7:41
